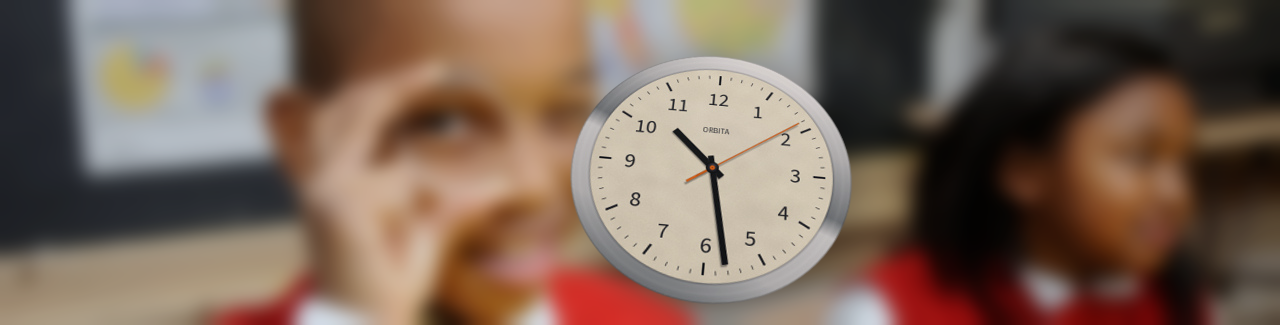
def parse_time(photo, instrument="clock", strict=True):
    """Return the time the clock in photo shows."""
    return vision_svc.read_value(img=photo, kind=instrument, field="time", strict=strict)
10:28:09
